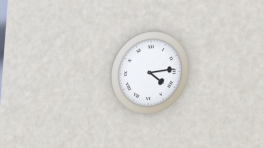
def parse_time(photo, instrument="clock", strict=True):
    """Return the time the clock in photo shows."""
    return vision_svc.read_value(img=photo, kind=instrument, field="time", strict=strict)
4:14
